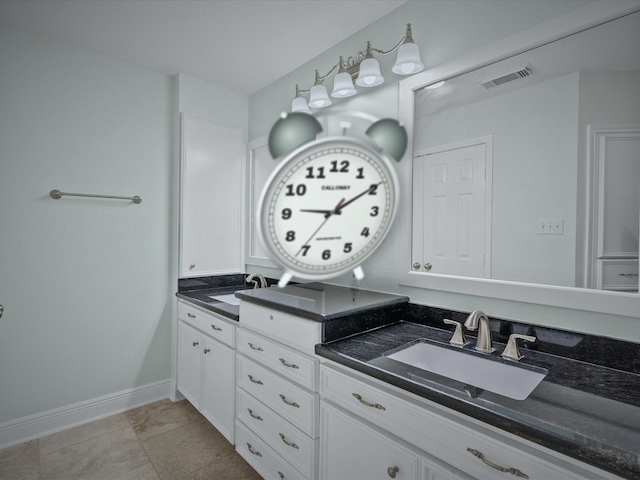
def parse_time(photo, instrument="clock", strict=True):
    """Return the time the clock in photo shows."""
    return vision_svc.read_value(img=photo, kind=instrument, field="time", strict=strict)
9:09:36
